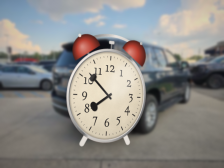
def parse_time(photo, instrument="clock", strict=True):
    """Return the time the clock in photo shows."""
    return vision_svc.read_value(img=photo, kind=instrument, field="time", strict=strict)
7:52
